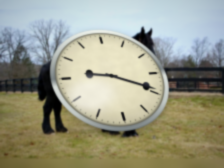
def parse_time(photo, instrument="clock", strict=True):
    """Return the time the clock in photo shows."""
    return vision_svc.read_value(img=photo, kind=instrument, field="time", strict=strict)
9:19
